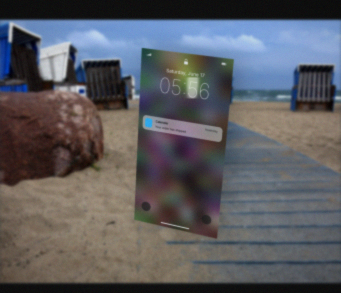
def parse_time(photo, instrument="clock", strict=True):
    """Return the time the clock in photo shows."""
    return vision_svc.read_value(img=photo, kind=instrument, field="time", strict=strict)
5:56
